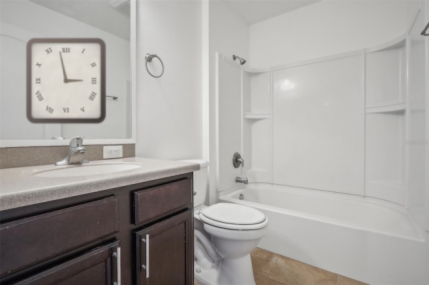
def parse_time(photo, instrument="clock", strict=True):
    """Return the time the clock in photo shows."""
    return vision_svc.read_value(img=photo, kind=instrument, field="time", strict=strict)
2:58
